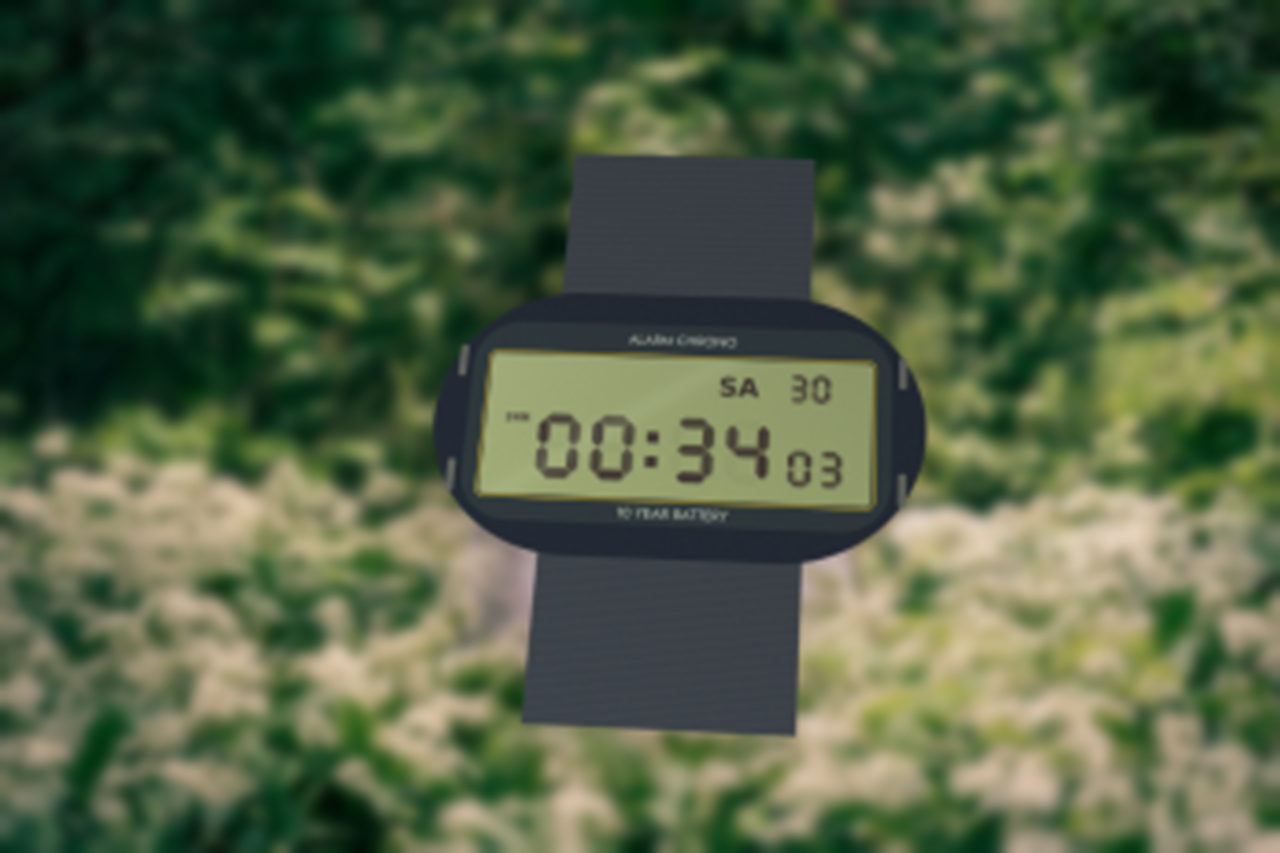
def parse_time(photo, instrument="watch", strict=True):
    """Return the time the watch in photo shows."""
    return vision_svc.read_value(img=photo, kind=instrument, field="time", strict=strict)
0:34:03
